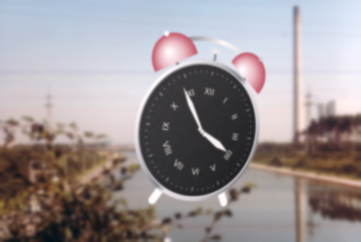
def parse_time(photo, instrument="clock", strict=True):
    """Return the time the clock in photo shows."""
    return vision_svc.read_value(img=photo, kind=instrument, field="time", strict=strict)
3:54
